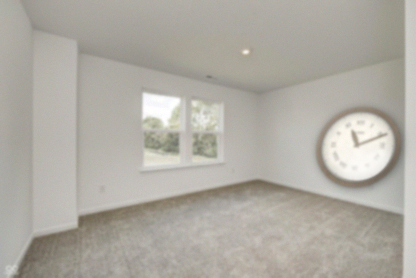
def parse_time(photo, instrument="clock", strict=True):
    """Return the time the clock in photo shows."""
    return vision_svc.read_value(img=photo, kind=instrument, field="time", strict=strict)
11:11
